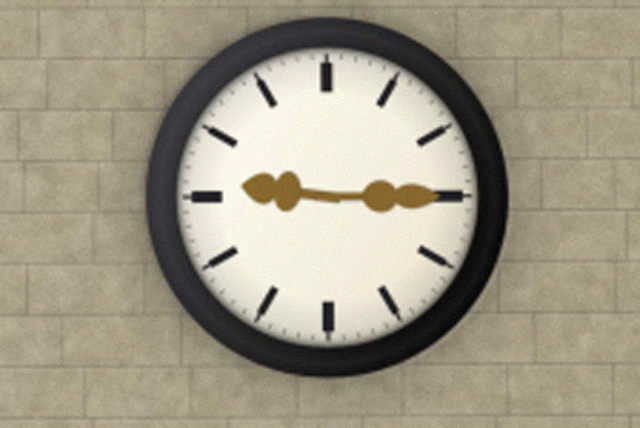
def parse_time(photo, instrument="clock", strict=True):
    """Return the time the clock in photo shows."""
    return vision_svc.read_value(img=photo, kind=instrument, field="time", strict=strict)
9:15
